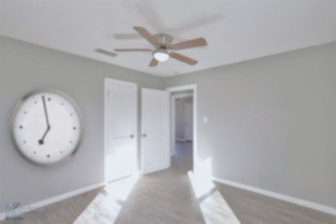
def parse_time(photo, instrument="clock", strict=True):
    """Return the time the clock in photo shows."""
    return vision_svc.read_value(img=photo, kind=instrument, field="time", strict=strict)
6:58
